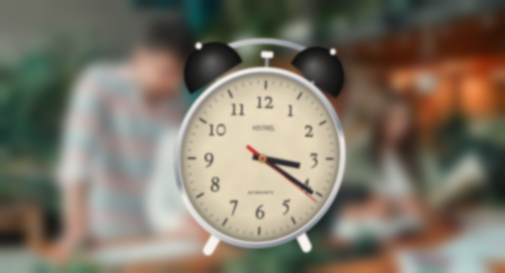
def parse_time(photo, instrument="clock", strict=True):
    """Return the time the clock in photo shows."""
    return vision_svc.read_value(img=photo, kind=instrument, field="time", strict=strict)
3:20:21
